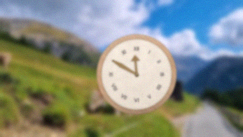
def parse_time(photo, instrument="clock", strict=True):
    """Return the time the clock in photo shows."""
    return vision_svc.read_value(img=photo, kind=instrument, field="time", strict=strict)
11:50
